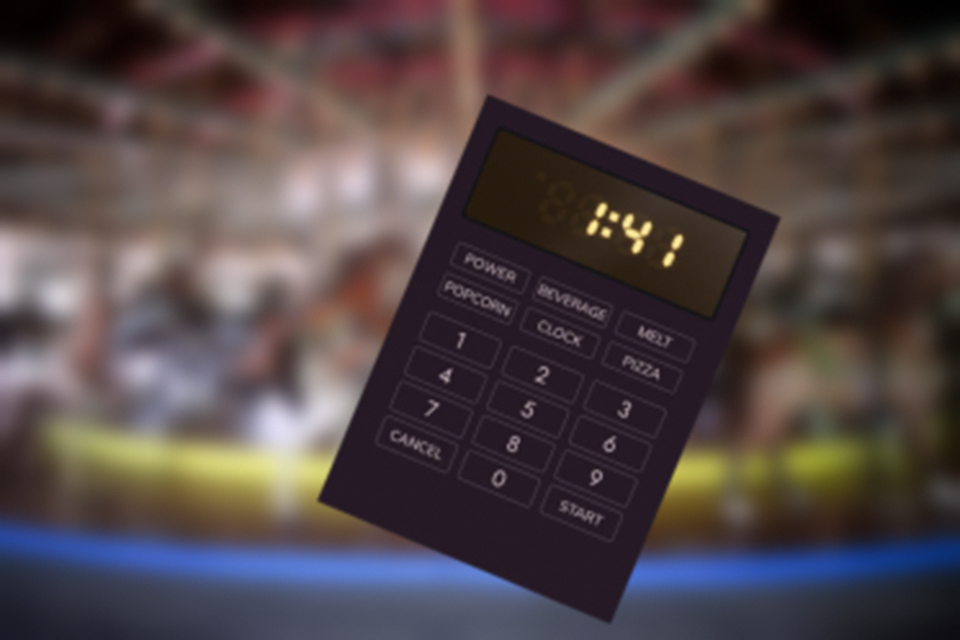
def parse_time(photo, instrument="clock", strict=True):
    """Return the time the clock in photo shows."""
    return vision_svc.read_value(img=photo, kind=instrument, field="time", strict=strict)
1:41
